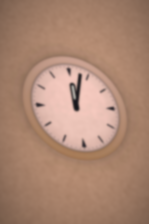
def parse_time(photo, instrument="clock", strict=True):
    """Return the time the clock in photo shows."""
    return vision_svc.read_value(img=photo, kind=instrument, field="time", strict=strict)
12:03
